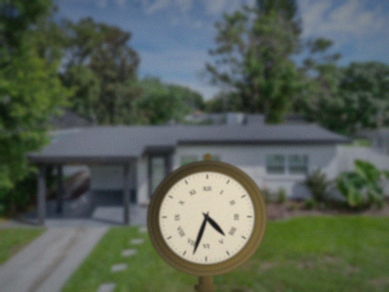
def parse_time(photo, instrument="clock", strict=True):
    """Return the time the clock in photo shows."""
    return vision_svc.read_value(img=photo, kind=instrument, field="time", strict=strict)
4:33
